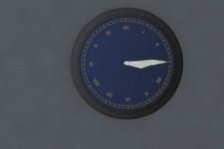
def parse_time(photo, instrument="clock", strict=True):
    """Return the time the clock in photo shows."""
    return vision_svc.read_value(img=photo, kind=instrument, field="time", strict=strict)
3:15
